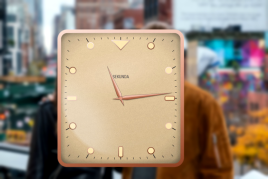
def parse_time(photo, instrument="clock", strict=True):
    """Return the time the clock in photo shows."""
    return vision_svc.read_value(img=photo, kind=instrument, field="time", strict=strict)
11:14
